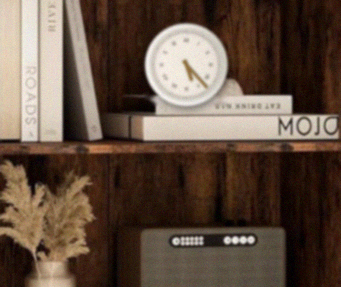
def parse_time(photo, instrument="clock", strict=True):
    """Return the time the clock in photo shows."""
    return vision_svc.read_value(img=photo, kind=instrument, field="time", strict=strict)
5:23
